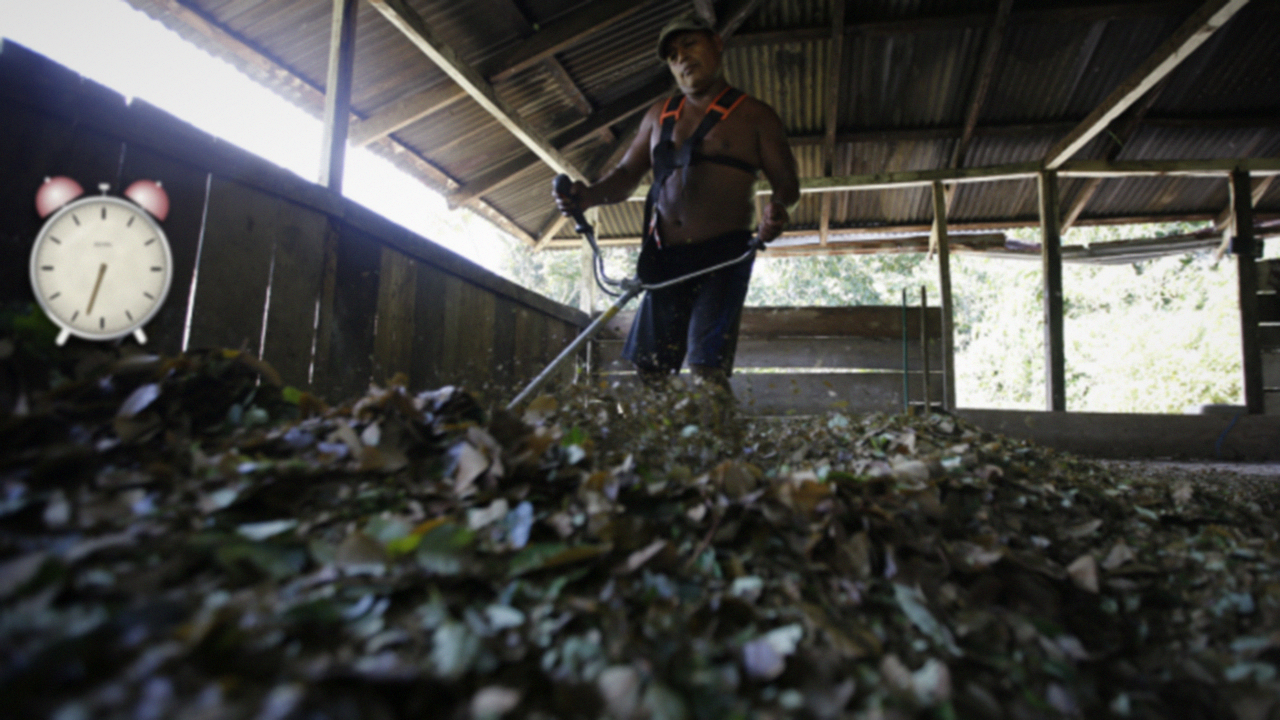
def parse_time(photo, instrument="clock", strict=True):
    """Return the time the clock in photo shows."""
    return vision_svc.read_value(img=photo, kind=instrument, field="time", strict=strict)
6:33
